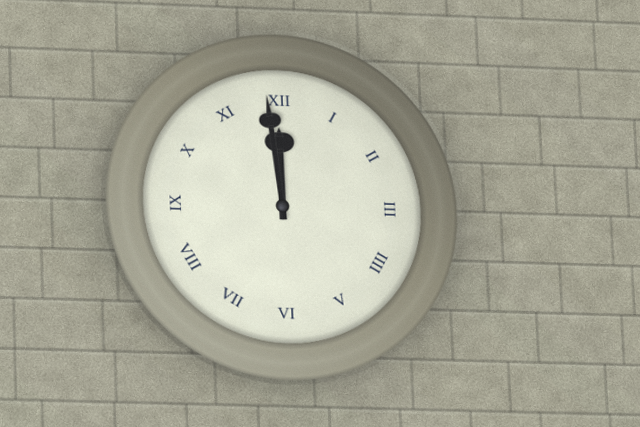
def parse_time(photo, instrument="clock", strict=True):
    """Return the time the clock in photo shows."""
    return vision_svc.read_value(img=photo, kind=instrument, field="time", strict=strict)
11:59
